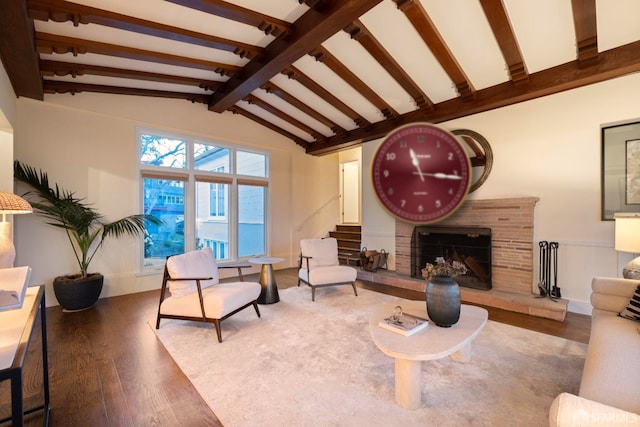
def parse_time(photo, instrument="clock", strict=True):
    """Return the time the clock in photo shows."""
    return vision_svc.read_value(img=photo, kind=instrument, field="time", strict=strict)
11:16
